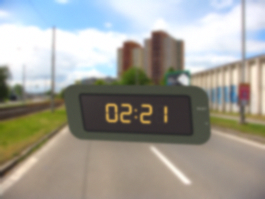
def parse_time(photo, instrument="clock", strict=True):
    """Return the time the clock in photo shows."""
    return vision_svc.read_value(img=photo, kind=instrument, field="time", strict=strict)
2:21
